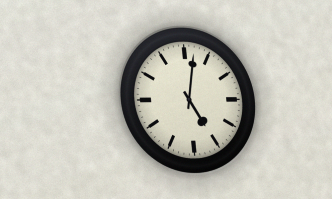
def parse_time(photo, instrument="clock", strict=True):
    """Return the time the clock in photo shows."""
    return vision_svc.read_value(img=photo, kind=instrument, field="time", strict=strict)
5:02
